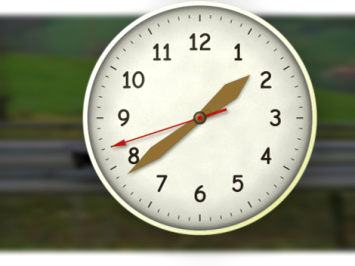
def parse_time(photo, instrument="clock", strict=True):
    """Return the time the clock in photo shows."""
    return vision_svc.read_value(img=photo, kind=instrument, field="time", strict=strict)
1:38:42
